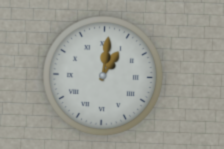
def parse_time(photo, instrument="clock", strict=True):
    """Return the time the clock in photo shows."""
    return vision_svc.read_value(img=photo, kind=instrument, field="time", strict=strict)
1:01
